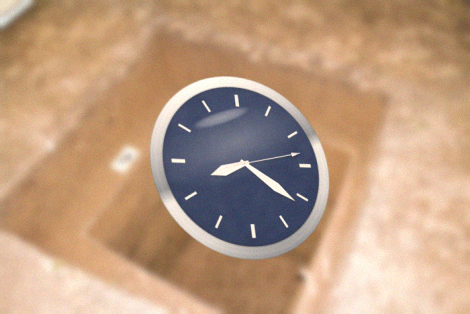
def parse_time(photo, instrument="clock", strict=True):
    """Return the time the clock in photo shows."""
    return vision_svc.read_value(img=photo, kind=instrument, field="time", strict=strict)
8:21:13
